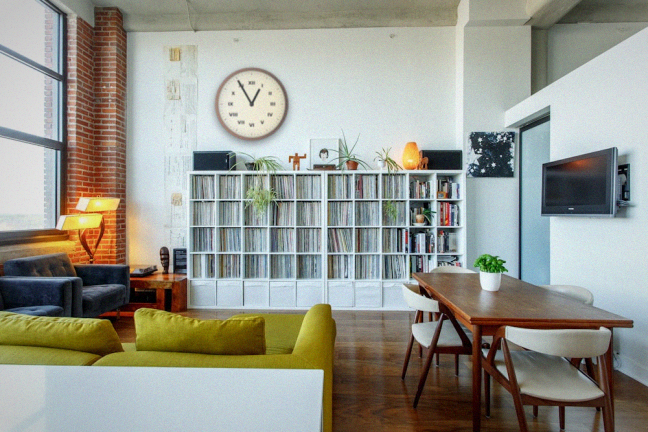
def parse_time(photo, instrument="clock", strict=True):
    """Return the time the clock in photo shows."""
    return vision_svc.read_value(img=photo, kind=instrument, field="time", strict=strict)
12:55
